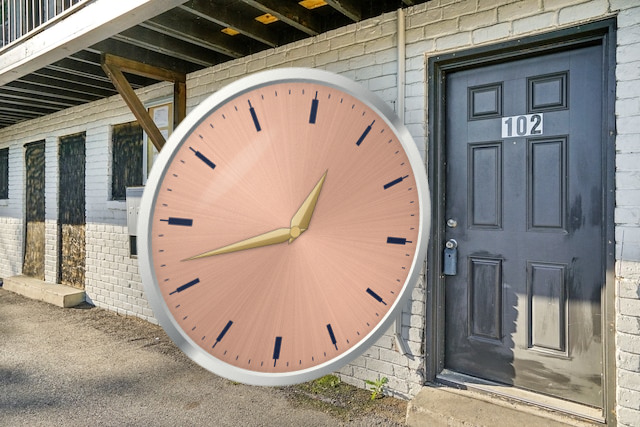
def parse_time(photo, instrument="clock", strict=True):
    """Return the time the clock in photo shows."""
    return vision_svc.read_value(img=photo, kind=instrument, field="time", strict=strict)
12:42
